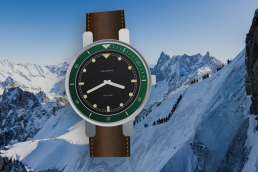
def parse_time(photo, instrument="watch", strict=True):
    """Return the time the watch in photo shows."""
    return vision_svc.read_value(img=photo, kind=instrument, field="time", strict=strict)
3:41
